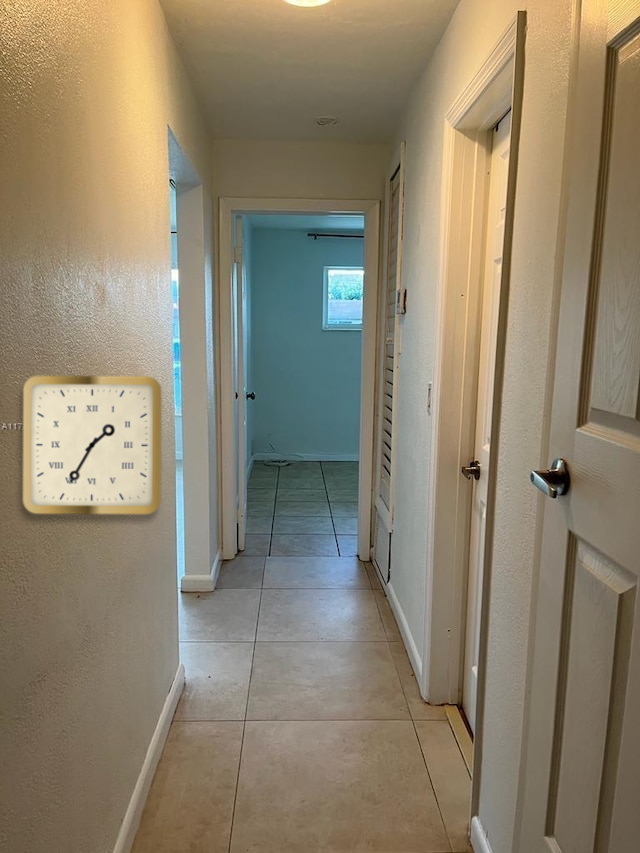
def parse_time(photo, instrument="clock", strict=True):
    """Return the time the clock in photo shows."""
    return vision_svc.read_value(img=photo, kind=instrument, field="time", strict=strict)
1:35
